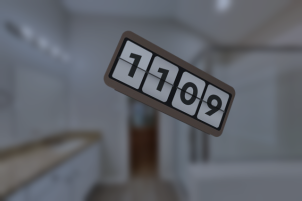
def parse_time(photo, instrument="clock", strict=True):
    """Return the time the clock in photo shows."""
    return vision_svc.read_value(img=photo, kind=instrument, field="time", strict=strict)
11:09
